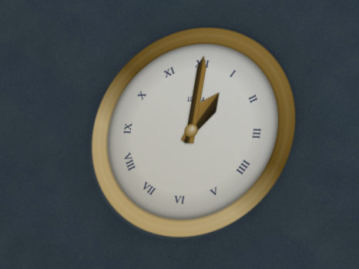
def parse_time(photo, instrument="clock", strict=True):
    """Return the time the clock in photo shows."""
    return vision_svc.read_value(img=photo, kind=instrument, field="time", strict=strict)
1:00
